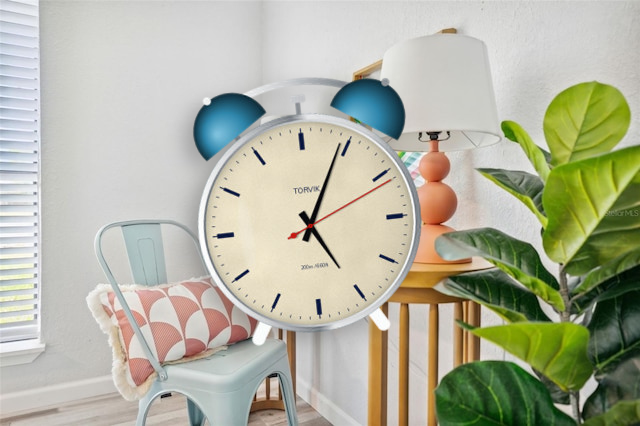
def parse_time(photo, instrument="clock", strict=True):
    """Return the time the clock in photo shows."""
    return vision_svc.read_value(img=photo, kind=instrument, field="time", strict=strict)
5:04:11
